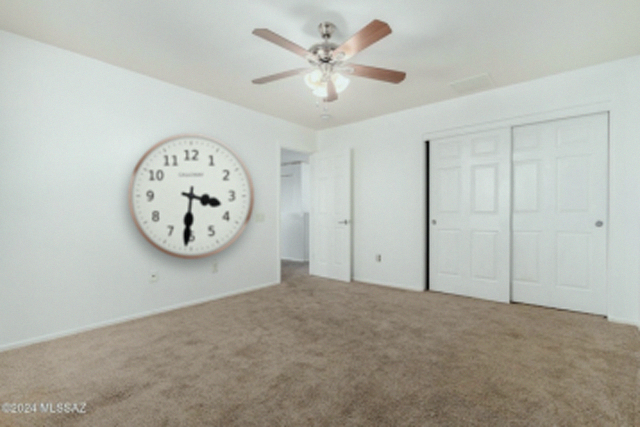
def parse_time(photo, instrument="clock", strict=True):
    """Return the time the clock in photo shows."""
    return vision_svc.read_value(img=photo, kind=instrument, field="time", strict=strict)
3:31
